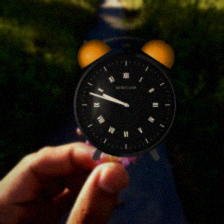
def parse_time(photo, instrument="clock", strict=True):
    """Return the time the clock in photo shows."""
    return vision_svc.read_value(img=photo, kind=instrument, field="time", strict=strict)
9:48
